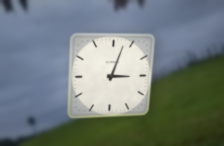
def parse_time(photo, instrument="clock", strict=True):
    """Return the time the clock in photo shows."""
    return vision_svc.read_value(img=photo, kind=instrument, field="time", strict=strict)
3:03
